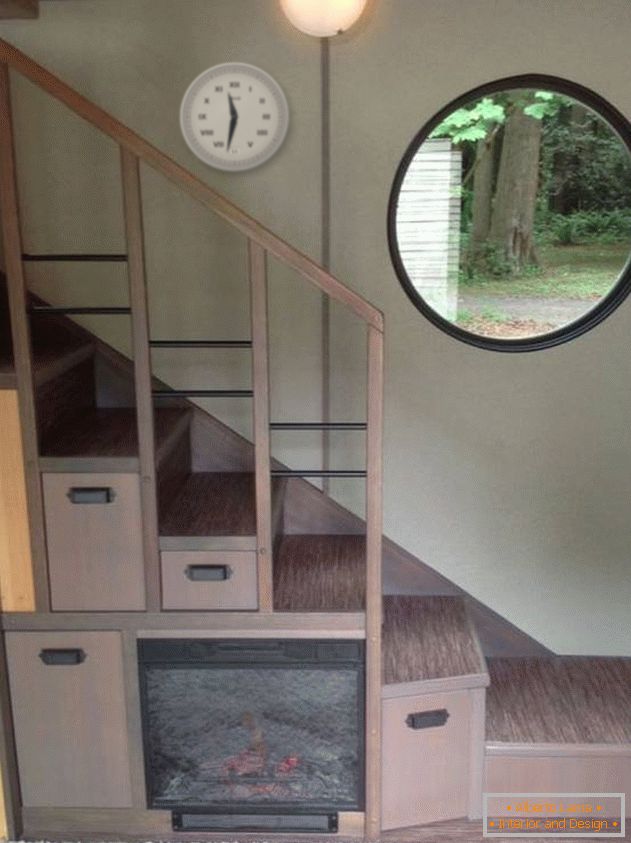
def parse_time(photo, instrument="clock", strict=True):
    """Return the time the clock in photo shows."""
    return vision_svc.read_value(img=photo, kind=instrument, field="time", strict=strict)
11:32
